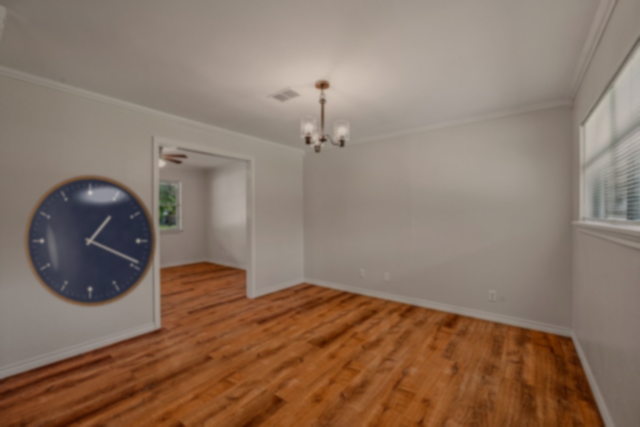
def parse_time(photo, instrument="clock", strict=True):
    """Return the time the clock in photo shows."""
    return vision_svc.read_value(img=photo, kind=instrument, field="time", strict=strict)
1:19
